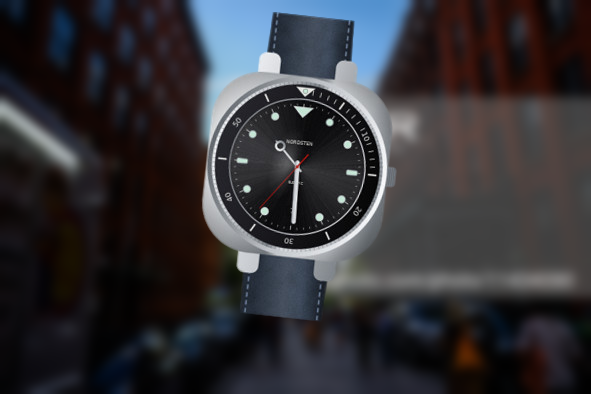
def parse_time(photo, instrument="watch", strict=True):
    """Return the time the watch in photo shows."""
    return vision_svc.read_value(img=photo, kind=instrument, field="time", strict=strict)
10:29:36
